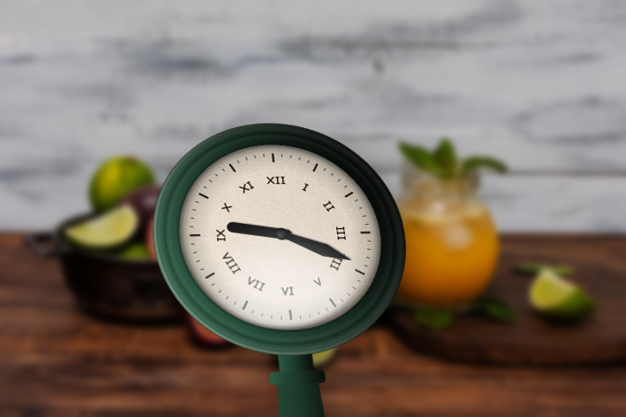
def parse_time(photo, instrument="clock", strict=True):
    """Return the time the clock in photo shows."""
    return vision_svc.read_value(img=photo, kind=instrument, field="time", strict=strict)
9:19
